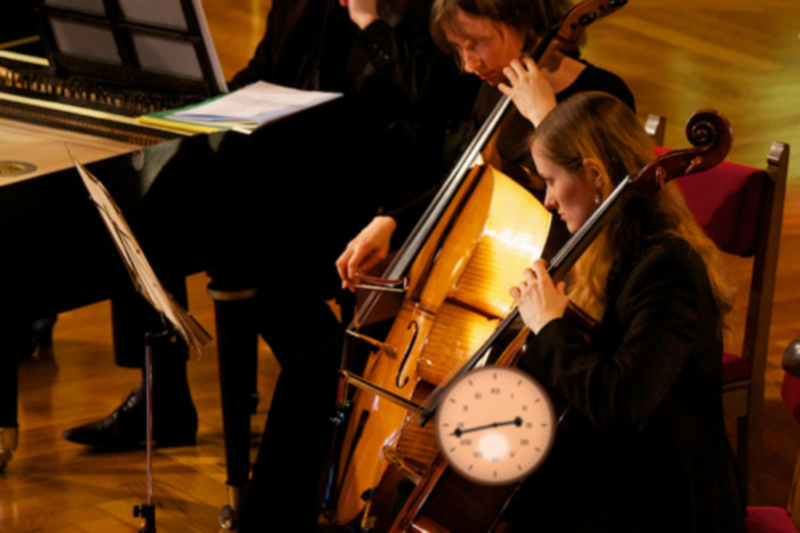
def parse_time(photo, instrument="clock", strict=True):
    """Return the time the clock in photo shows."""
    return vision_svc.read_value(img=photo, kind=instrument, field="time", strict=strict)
2:43
